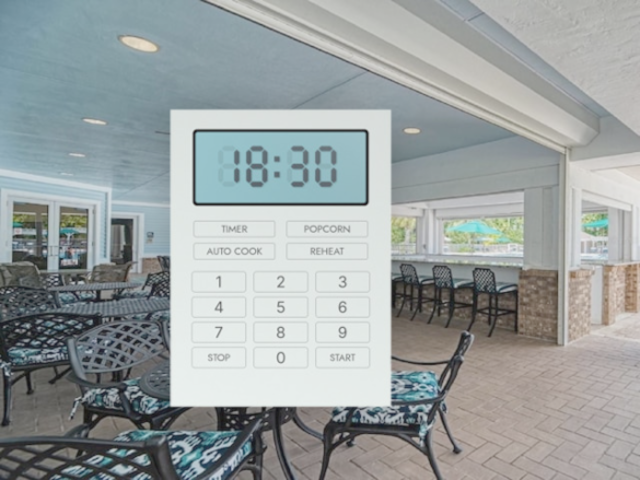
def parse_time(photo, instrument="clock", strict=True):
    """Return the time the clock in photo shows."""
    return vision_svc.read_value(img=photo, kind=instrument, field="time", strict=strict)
18:30
